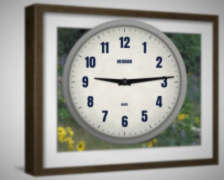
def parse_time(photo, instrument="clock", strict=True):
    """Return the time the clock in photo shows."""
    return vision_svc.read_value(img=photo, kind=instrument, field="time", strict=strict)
9:14
